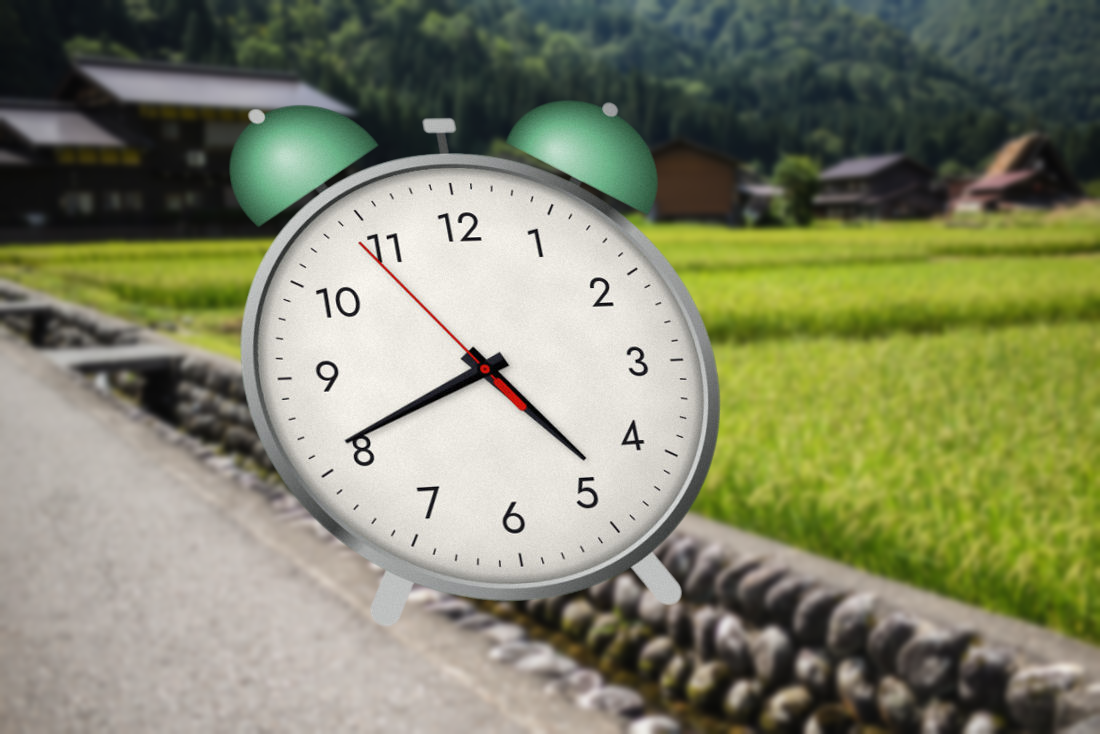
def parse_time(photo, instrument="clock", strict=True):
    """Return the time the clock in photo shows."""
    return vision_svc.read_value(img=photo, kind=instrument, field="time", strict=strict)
4:40:54
